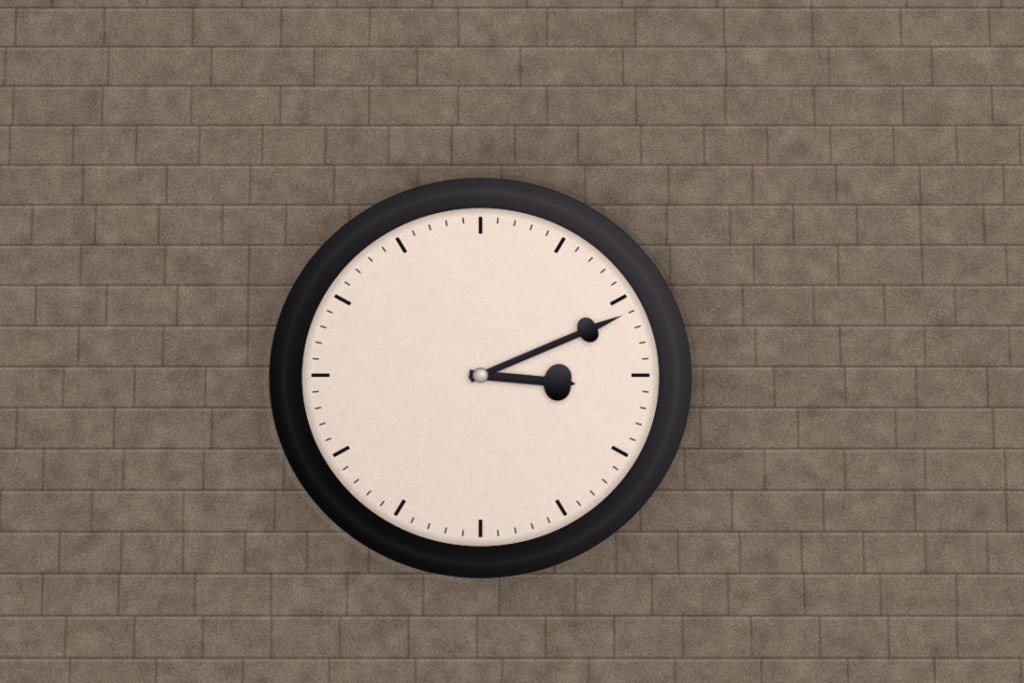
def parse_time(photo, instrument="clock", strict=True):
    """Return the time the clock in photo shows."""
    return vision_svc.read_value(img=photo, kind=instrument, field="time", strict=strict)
3:11
